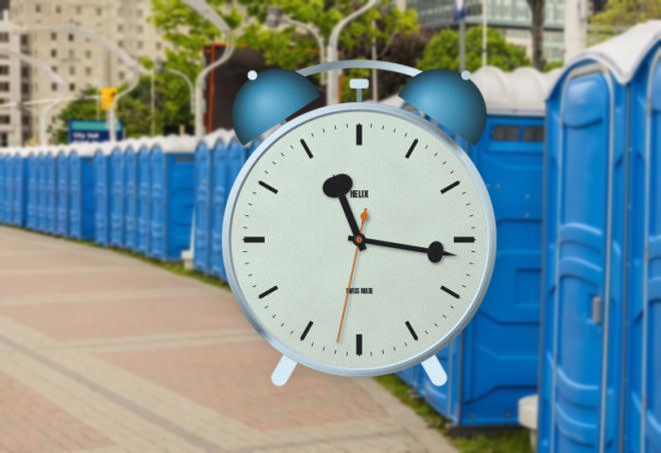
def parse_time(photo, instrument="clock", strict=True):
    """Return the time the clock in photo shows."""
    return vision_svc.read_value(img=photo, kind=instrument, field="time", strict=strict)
11:16:32
